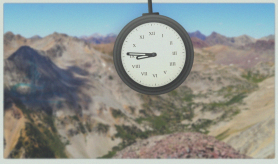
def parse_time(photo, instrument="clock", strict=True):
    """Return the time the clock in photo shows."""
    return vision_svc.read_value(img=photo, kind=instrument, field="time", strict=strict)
8:46
